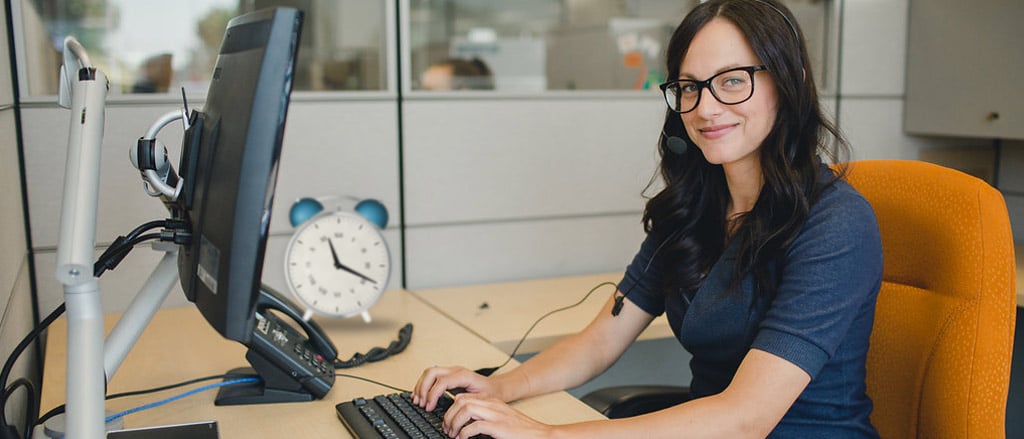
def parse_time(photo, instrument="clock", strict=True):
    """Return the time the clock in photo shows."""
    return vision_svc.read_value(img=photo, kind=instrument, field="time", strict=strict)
11:19
